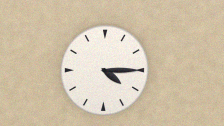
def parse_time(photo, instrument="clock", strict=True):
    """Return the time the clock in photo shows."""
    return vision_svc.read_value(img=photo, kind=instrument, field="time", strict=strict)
4:15
